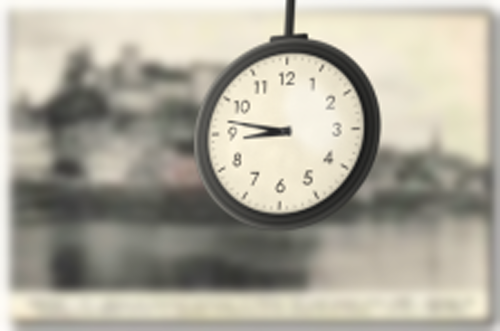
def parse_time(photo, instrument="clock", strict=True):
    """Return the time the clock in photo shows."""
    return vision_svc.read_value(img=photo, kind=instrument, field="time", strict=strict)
8:47
